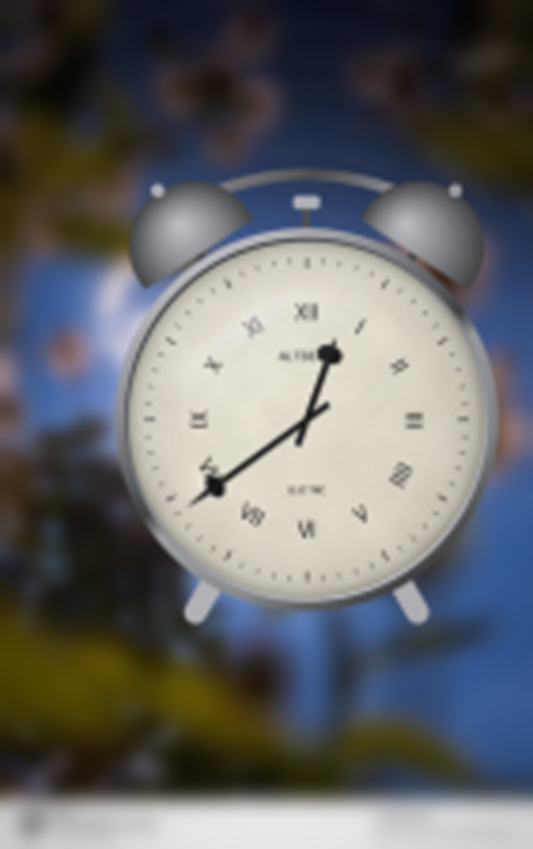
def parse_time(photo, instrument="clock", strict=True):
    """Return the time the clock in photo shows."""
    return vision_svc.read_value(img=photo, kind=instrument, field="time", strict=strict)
12:39
